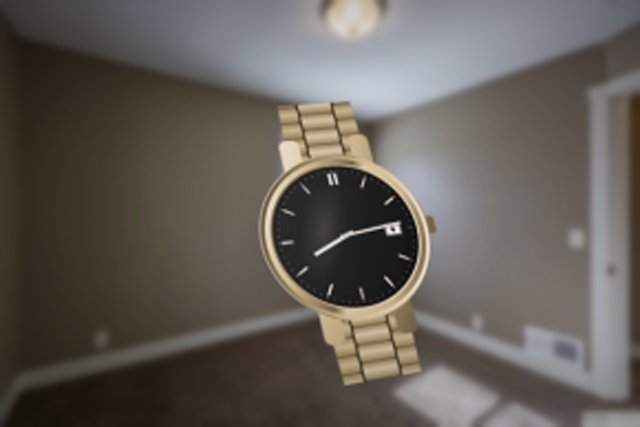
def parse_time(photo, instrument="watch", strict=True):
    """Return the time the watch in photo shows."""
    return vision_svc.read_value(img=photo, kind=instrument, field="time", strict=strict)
8:14
